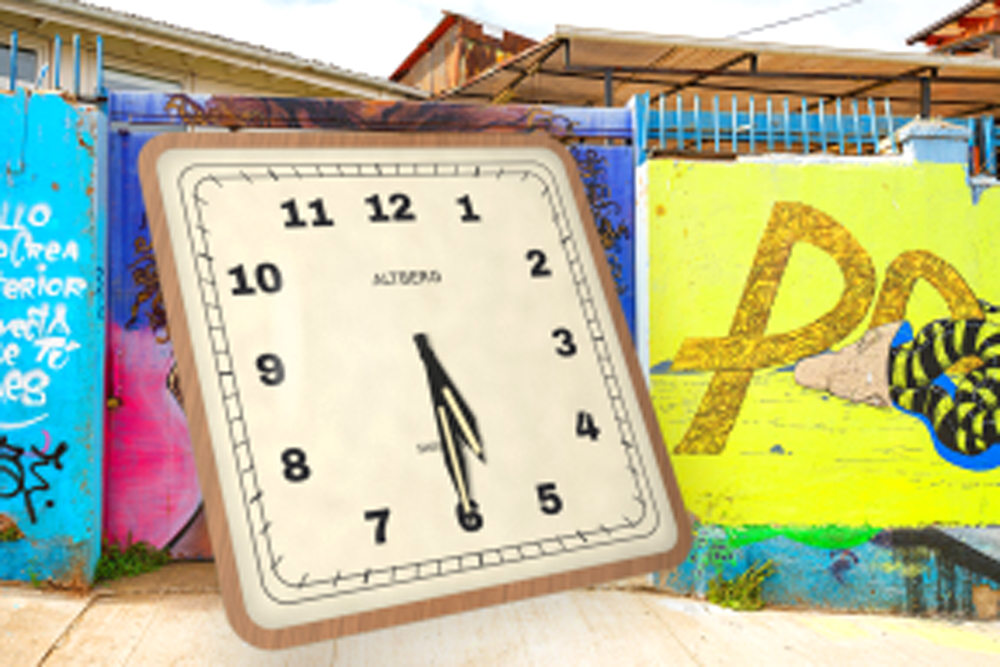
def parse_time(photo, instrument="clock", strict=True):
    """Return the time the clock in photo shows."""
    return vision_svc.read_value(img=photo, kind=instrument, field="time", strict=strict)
5:30
